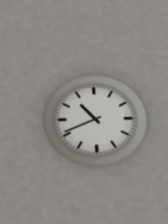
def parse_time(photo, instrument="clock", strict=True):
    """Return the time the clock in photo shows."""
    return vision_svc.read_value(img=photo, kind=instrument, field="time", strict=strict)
10:41
